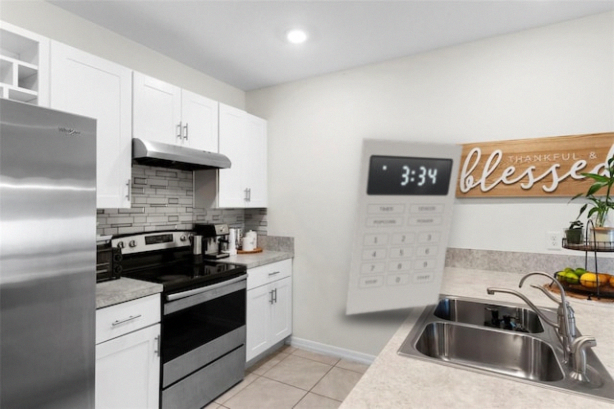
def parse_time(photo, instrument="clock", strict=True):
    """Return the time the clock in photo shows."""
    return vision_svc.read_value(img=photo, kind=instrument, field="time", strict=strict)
3:34
